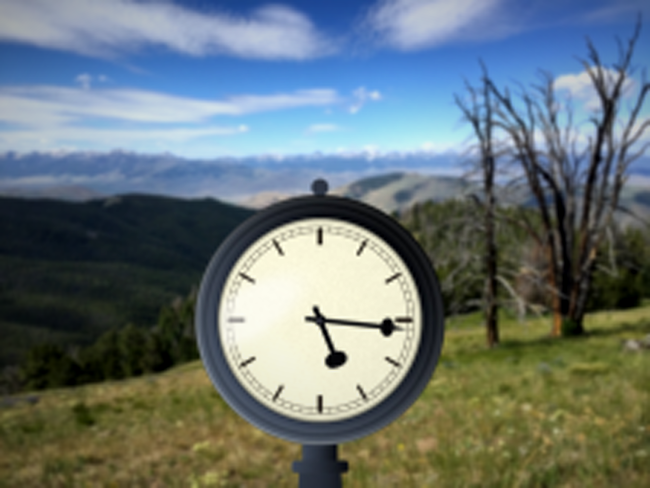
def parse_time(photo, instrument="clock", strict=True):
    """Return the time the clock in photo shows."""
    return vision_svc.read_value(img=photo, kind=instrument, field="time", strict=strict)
5:16
